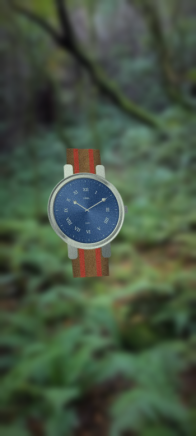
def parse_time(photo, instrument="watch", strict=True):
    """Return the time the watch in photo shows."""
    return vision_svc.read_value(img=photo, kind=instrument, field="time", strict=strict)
10:10
